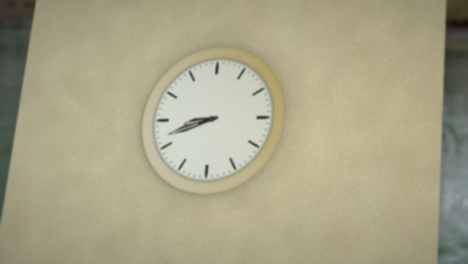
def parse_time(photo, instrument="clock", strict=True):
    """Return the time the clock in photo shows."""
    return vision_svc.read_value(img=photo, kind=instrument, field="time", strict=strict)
8:42
